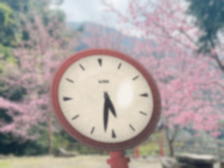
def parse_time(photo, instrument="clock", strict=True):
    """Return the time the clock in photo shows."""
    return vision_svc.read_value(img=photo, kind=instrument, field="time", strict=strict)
5:32
